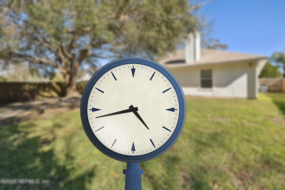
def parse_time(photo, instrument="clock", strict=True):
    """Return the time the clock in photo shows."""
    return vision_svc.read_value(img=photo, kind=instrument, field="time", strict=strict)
4:43
